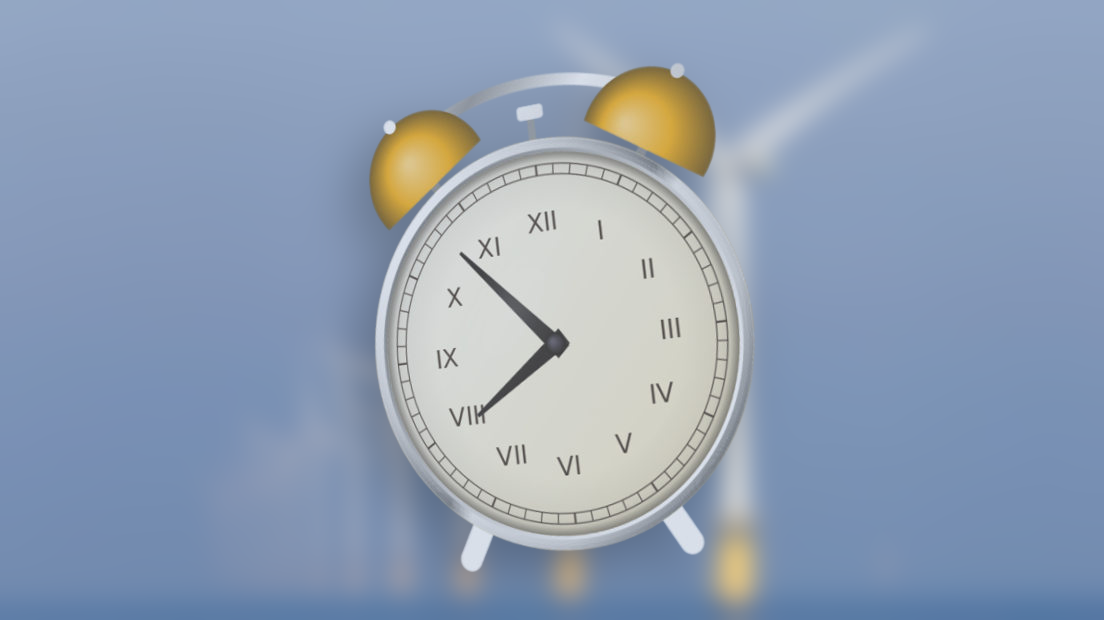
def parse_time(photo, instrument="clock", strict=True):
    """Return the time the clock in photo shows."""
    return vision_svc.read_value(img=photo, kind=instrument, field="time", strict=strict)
7:53
